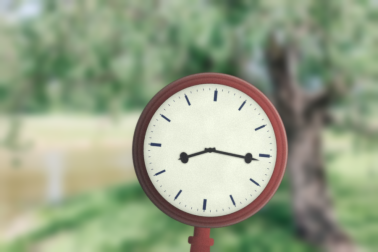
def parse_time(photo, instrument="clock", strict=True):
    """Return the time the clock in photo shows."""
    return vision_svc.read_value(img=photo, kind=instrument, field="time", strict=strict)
8:16
